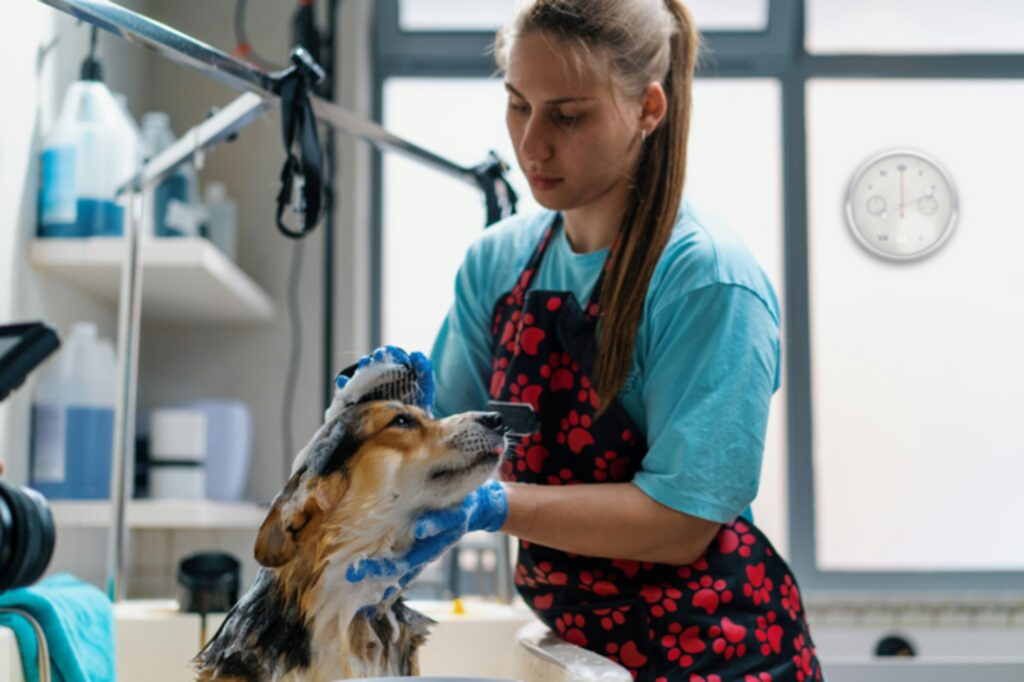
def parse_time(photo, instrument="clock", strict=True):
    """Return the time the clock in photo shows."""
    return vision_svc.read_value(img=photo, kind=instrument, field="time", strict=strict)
8:11
